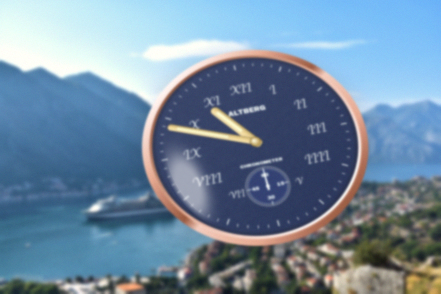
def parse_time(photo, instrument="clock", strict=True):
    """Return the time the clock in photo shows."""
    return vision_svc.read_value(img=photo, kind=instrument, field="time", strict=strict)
10:49
